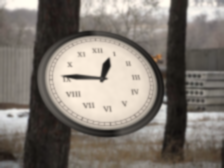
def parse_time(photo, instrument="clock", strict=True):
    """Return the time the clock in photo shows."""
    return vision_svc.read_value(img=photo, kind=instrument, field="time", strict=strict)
12:46
